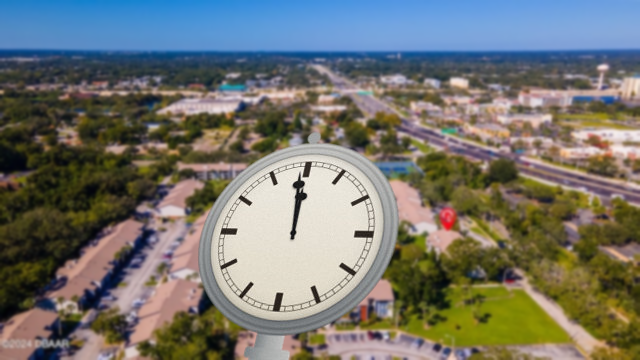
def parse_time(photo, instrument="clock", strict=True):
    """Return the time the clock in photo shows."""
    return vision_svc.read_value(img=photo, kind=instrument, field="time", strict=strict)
11:59
